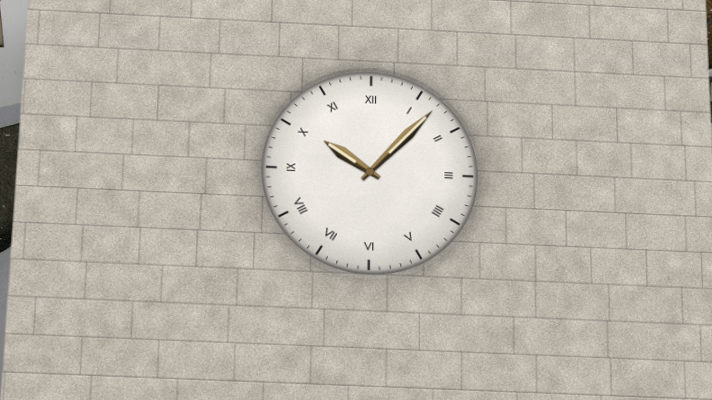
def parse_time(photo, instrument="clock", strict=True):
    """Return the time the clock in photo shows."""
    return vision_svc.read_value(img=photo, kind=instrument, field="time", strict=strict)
10:07
